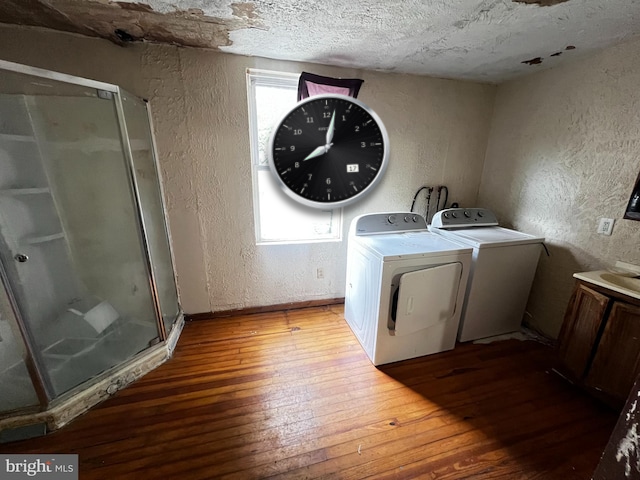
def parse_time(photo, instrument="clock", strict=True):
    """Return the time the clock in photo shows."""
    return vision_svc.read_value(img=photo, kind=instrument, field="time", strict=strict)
8:02
